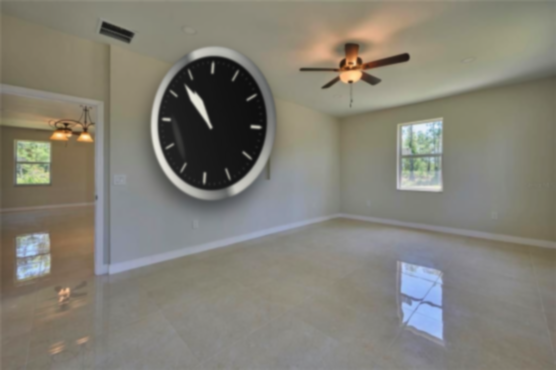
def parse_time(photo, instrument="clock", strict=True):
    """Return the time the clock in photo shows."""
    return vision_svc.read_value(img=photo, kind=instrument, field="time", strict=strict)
10:53
